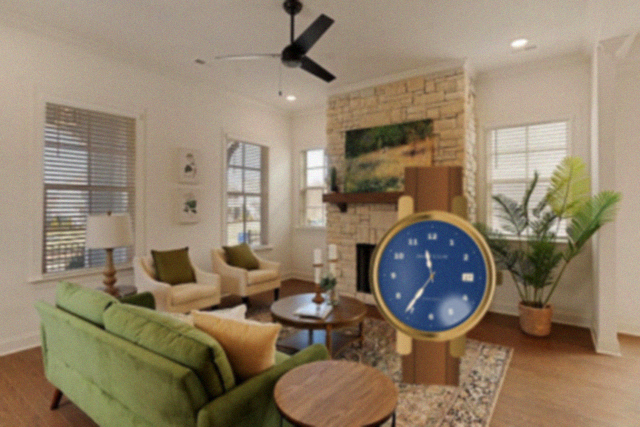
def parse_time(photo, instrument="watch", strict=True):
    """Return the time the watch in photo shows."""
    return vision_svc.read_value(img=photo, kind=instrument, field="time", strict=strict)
11:36
